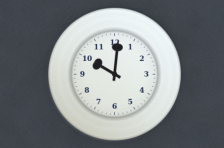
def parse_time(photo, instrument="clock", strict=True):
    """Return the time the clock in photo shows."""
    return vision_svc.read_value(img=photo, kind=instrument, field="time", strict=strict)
10:01
